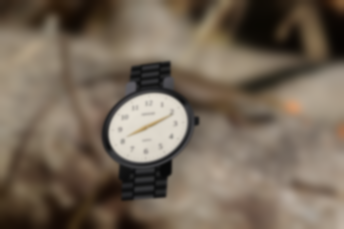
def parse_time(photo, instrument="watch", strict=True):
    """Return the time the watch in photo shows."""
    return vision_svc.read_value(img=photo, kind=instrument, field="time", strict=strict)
8:11
